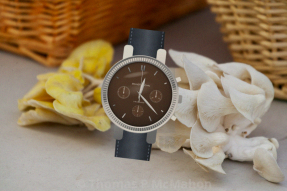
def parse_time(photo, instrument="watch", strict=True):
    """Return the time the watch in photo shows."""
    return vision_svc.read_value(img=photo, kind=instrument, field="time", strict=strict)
12:22
